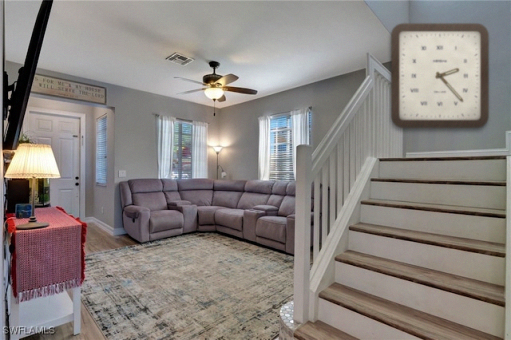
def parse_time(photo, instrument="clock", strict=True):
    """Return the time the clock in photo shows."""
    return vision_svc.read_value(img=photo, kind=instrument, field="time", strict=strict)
2:23
